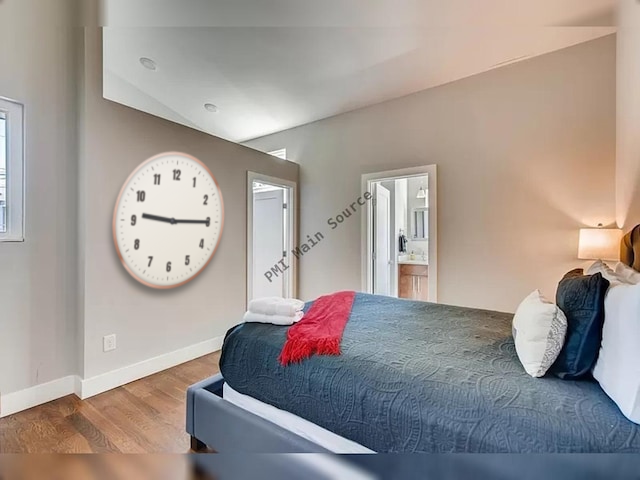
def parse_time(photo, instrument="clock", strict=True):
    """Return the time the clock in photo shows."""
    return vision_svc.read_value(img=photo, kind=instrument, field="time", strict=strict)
9:15
